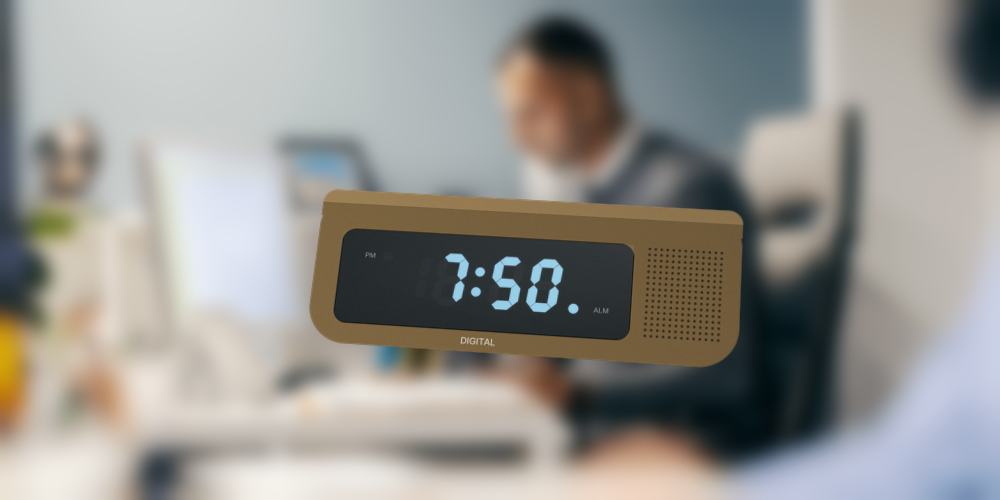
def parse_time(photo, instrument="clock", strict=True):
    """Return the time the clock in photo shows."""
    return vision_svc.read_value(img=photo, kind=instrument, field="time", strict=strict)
7:50
